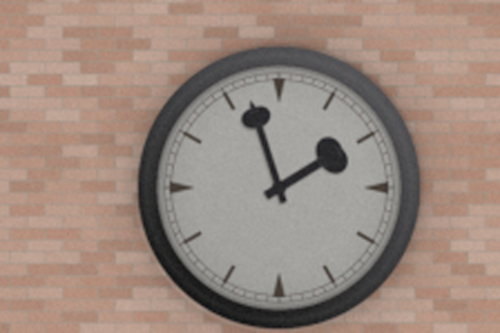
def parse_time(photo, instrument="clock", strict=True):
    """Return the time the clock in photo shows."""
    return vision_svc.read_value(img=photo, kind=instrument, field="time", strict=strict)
1:57
